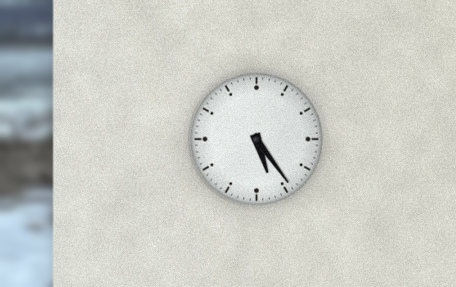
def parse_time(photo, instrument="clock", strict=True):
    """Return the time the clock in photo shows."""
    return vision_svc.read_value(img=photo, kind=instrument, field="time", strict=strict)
5:24
